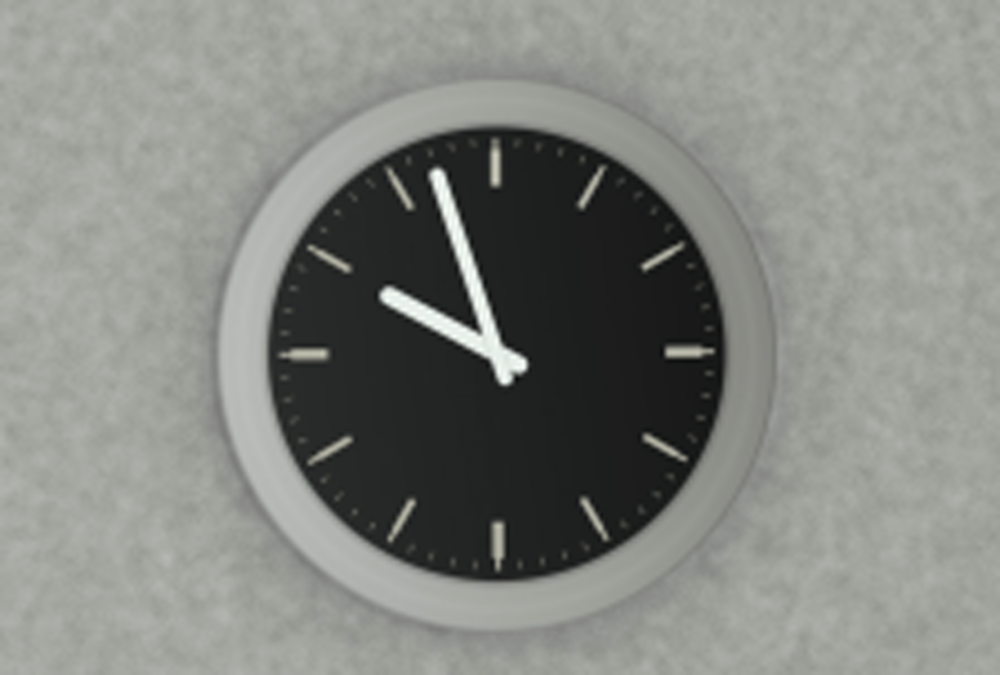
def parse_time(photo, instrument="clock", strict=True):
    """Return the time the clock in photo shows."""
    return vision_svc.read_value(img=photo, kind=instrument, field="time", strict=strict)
9:57
